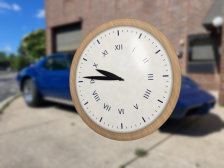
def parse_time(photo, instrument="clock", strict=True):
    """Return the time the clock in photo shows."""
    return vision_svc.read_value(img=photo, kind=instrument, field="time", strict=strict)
9:46
